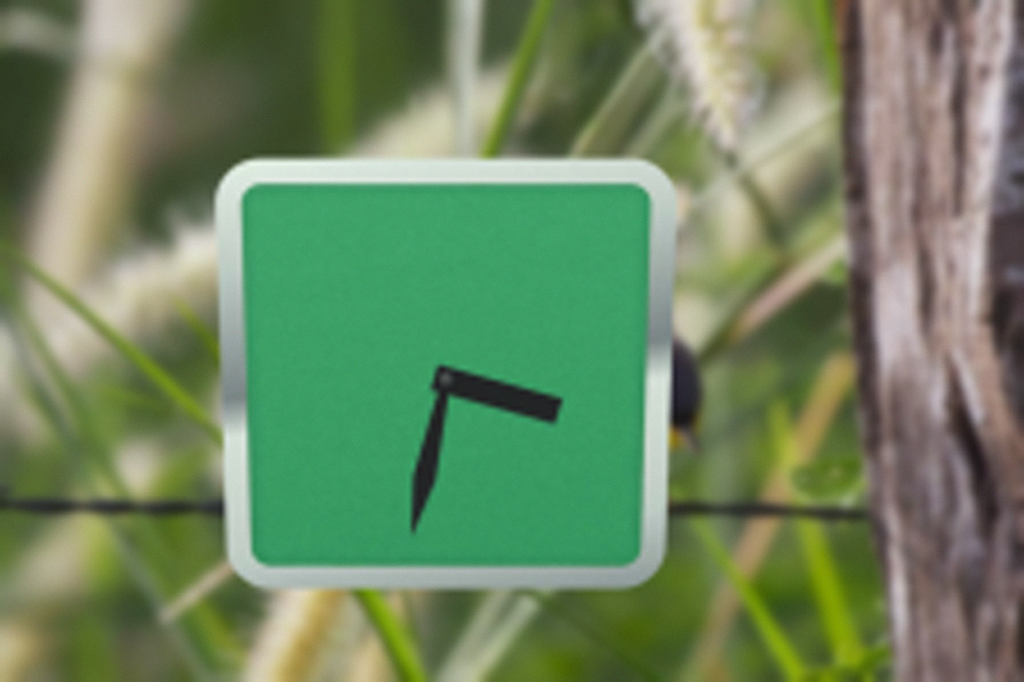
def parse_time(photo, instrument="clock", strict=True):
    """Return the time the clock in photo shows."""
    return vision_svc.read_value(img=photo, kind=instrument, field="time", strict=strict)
3:32
